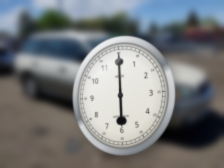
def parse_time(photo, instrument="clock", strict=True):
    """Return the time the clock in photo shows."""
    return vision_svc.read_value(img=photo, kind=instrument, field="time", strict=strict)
6:00
